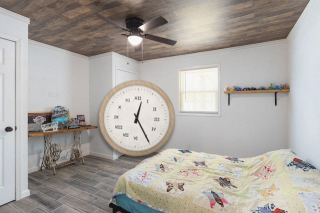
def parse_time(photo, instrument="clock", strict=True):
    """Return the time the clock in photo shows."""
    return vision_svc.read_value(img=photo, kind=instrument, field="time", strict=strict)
12:25
